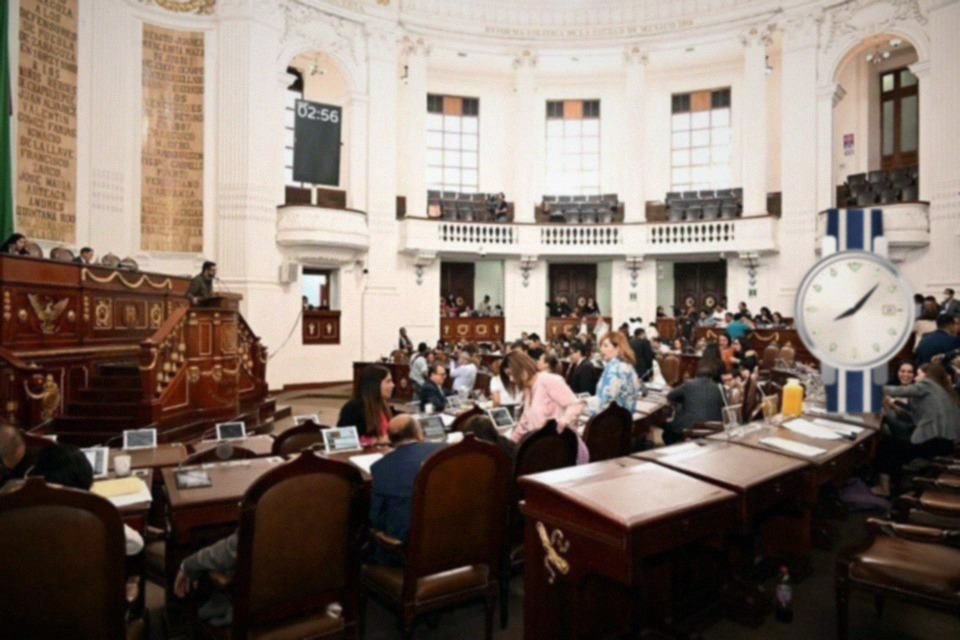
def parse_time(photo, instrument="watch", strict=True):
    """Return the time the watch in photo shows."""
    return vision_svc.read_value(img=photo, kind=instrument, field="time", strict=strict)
8:07
